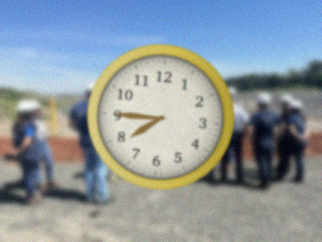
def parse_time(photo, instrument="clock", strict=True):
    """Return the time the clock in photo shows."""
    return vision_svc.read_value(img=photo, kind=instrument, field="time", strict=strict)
7:45
